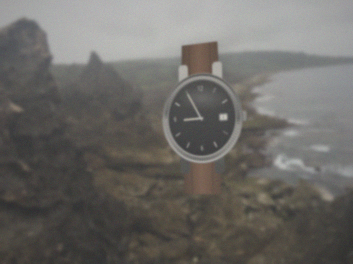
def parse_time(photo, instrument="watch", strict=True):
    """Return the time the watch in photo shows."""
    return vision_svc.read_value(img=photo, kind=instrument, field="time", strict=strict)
8:55
